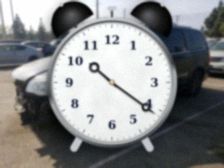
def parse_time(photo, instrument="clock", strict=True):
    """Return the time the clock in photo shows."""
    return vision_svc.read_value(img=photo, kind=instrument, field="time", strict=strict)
10:21
